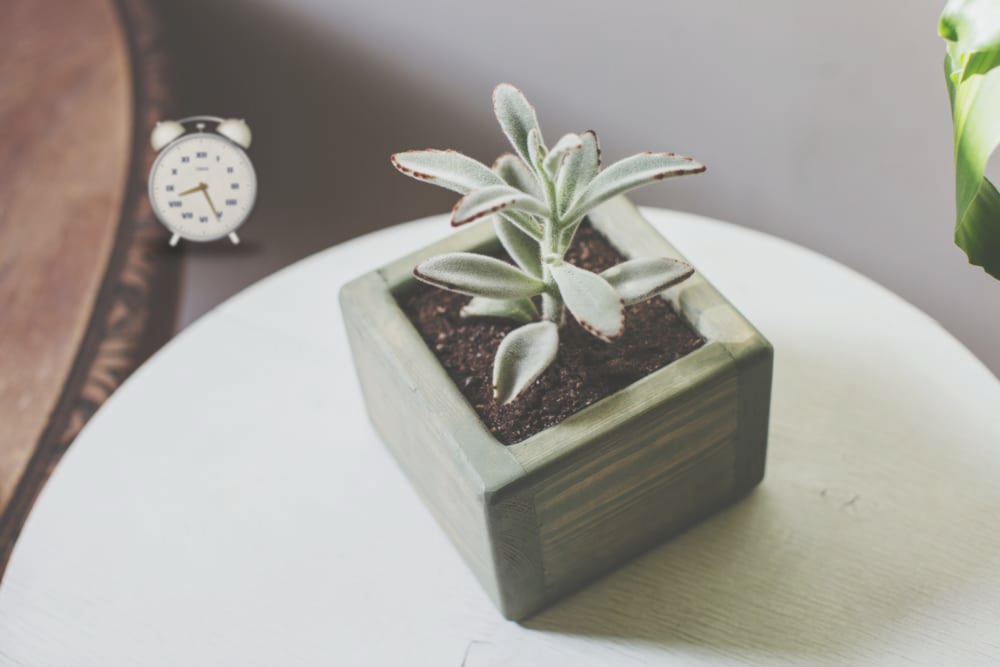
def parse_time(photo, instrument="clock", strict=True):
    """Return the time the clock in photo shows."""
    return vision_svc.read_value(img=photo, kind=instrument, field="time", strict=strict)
8:26
